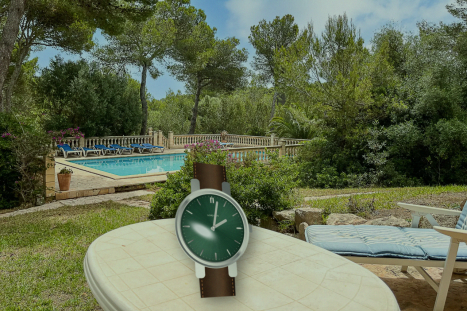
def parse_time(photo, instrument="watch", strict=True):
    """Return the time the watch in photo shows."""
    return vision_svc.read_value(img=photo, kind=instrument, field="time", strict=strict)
2:02
